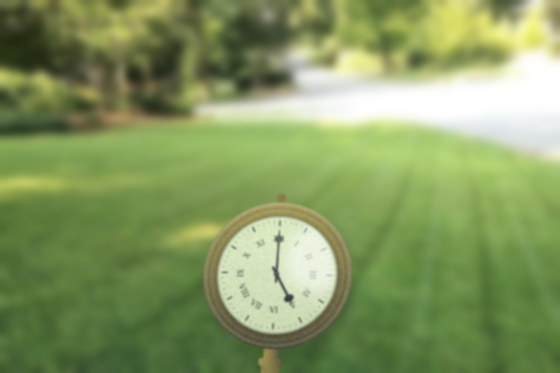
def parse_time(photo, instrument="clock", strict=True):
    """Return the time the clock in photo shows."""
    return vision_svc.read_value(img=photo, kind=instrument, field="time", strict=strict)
5:00
